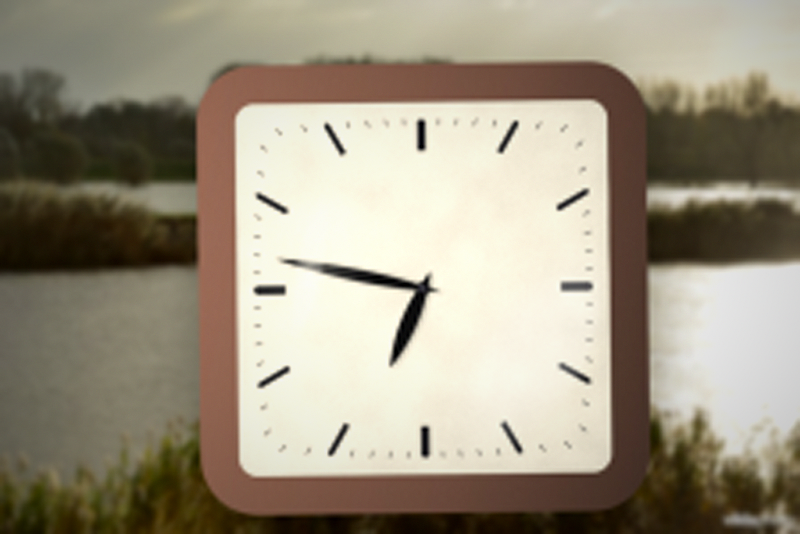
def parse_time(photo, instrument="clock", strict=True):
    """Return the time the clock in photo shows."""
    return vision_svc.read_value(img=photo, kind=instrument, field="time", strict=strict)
6:47
